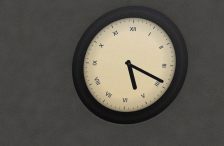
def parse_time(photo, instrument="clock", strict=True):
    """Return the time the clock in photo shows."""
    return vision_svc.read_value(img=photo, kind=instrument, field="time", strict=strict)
5:19
